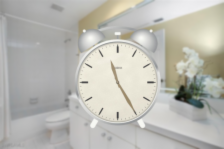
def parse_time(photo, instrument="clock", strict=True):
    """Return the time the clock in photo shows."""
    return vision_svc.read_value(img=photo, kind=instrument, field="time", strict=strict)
11:25
